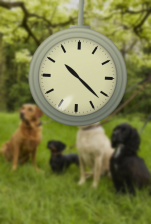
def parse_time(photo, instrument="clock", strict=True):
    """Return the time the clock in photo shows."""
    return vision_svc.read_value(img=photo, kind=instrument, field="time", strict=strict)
10:22
